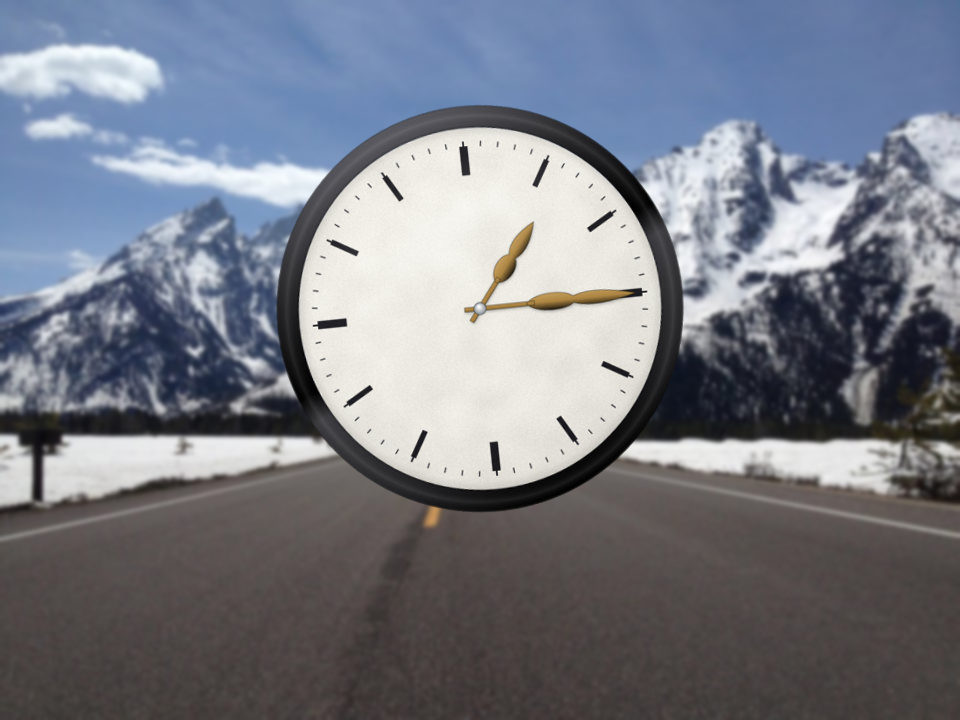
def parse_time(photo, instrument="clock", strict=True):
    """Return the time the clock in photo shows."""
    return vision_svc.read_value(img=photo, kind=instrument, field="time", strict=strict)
1:15
